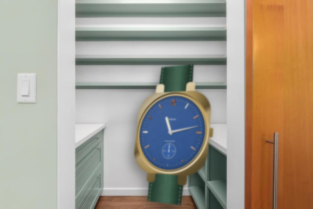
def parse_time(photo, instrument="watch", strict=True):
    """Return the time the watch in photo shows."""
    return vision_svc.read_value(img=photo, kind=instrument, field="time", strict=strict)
11:13
